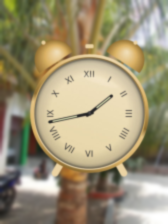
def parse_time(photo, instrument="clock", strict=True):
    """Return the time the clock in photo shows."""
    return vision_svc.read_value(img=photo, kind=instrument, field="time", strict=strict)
1:43
